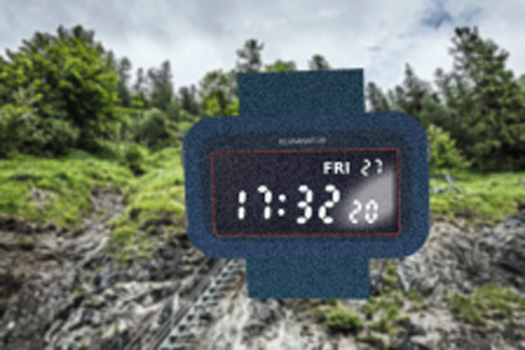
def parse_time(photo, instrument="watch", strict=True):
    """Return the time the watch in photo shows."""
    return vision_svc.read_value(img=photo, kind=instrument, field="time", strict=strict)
17:32:20
